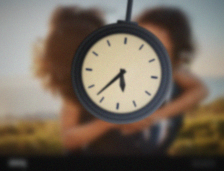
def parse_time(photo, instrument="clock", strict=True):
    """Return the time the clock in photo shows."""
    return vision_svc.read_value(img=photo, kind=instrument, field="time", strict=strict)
5:37
